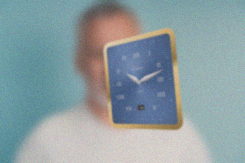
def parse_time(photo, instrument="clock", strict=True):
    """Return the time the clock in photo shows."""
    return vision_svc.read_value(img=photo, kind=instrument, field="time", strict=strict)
10:12
